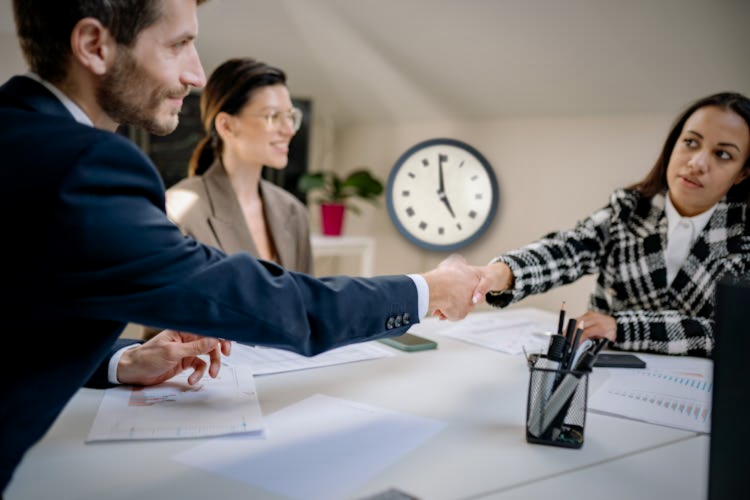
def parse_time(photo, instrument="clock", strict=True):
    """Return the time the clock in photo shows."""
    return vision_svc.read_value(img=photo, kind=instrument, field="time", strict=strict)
4:59
